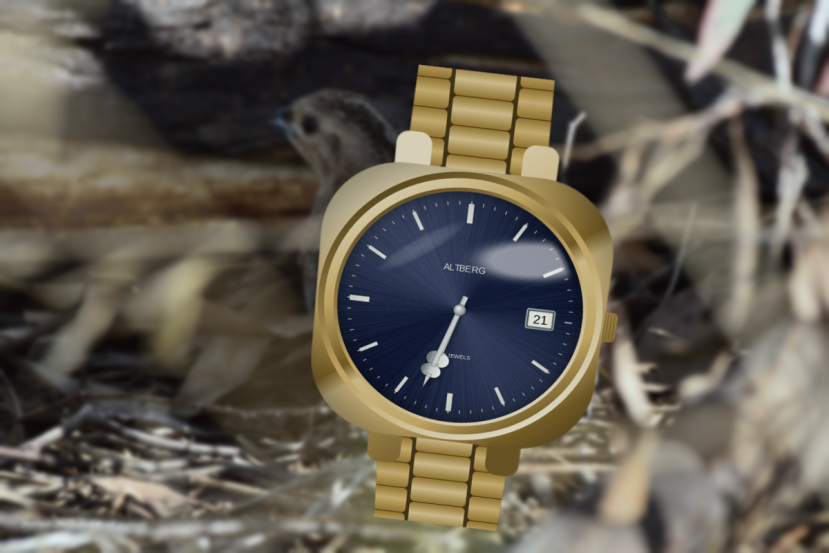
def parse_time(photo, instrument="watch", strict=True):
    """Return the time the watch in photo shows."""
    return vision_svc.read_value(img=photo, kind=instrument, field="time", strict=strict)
6:33
